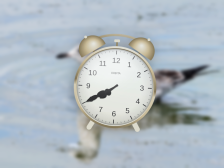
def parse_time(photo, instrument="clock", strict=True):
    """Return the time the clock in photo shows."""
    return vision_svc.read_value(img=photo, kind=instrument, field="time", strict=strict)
7:40
